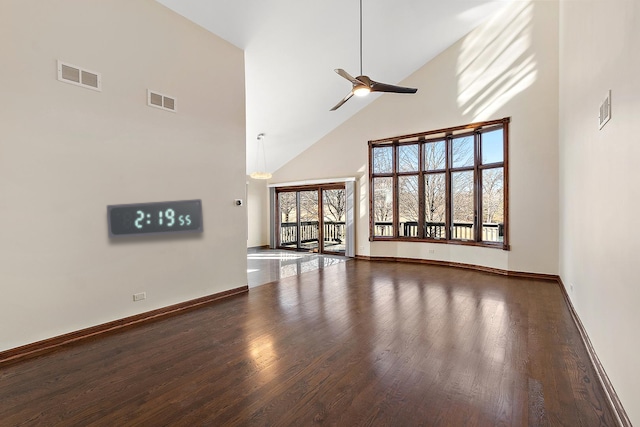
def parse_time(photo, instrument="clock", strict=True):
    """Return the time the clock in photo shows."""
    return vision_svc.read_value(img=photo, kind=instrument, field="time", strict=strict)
2:19:55
